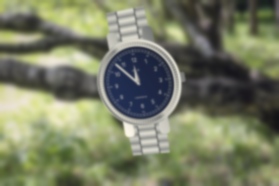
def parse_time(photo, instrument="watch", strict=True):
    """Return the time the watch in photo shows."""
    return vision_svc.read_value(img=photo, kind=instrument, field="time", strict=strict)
11:53
